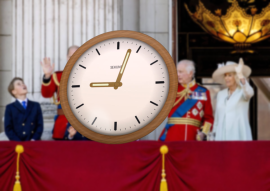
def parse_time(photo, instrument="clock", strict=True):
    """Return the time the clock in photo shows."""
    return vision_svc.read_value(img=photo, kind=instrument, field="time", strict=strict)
9:03
